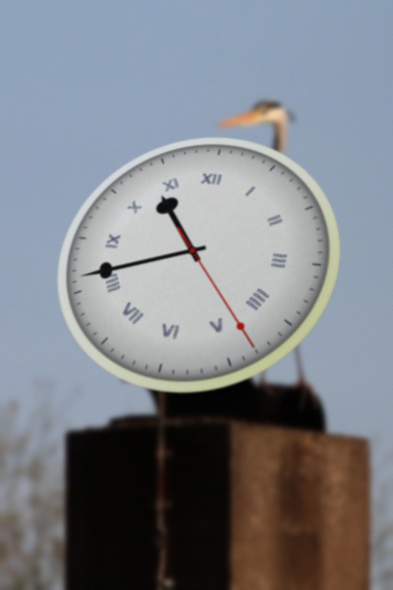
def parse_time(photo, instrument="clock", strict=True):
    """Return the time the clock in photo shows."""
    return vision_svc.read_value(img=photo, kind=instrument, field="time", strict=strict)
10:41:23
